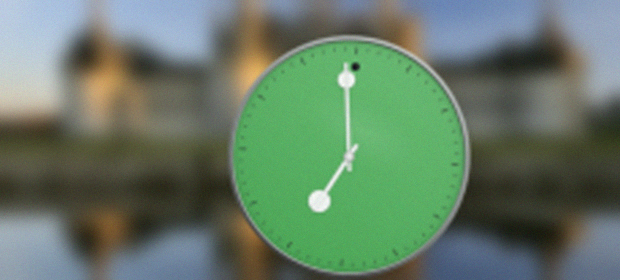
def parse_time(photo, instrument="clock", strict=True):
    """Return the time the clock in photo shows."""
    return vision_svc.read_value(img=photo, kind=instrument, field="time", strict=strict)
6:59
